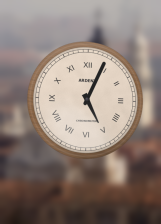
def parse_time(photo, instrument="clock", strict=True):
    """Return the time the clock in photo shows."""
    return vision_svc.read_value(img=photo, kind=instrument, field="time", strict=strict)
5:04
